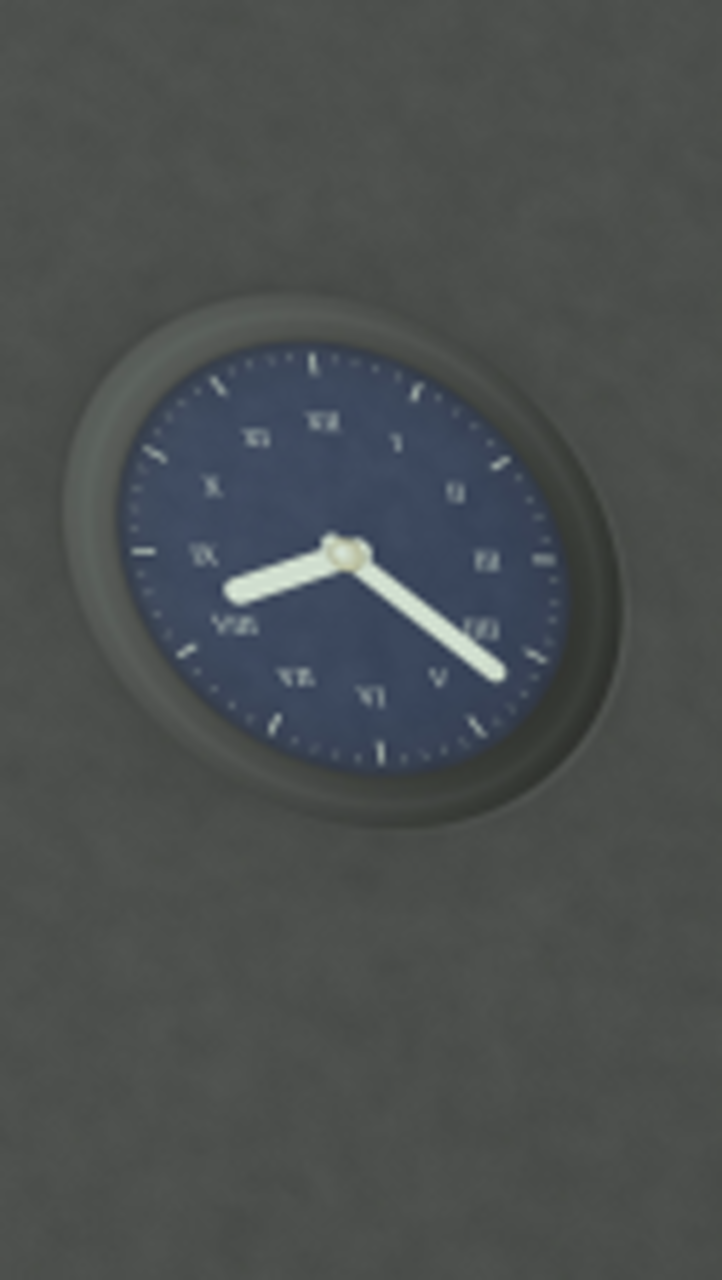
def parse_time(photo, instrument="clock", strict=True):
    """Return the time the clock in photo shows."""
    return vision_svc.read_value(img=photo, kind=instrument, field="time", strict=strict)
8:22
